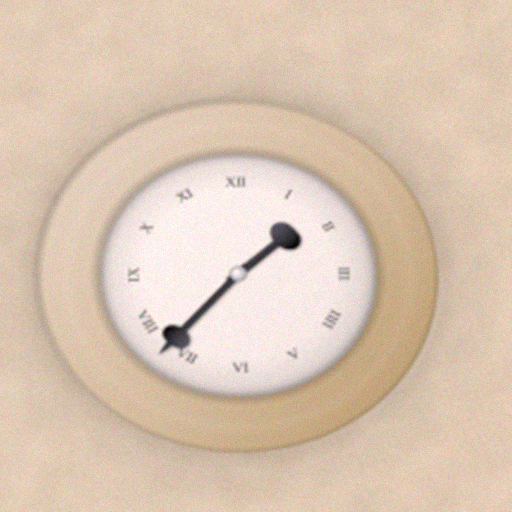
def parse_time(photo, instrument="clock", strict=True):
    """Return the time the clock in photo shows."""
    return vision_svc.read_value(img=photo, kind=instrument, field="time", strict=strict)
1:37
